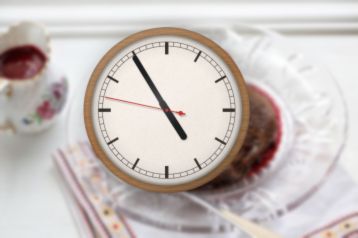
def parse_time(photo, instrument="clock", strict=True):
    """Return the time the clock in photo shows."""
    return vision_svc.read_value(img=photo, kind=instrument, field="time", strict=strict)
4:54:47
